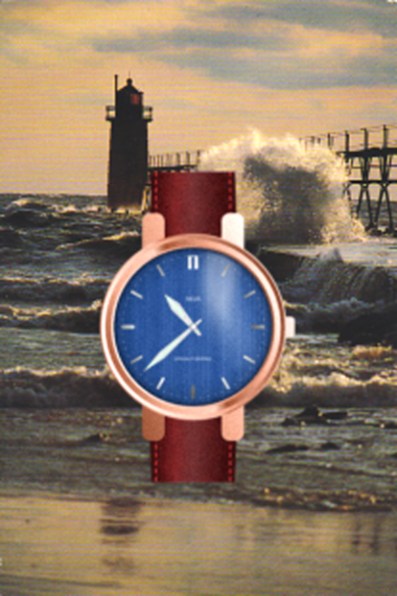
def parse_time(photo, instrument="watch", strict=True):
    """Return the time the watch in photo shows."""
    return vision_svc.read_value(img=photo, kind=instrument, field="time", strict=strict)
10:38
